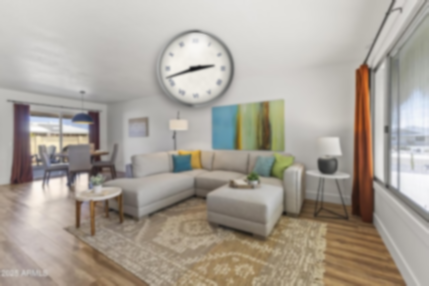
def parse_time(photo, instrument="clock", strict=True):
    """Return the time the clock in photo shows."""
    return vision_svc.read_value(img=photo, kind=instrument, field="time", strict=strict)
2:42
